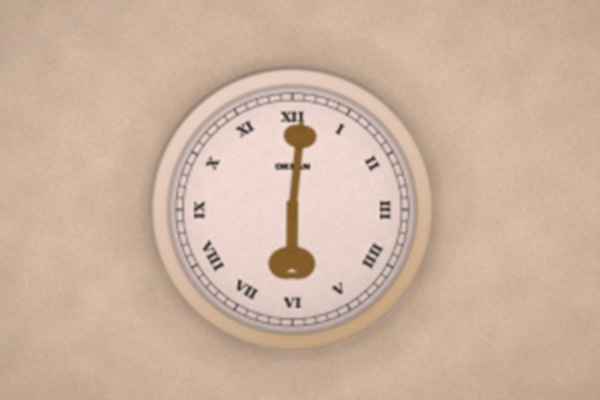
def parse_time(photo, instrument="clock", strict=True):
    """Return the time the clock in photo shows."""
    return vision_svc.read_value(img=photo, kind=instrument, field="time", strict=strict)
6:01
